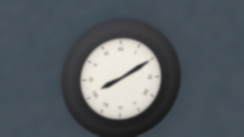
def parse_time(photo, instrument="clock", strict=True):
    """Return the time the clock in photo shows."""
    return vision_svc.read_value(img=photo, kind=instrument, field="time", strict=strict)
8:10
